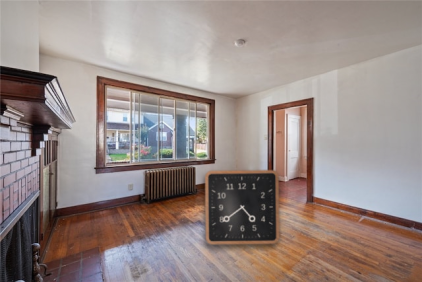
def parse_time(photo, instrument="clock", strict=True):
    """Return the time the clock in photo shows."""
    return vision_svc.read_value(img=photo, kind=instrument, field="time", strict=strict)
4:39
